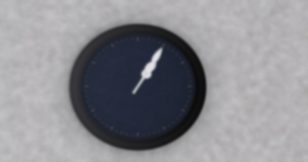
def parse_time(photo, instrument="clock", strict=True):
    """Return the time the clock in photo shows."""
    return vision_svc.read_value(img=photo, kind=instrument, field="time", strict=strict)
1:05
